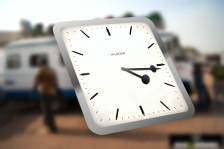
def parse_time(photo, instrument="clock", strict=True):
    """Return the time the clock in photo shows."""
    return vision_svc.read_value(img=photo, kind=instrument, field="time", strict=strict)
4:16
